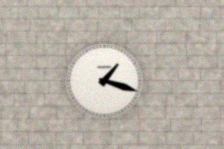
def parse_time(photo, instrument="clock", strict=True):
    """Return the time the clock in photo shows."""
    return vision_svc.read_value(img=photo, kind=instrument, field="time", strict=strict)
1:18
